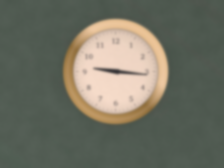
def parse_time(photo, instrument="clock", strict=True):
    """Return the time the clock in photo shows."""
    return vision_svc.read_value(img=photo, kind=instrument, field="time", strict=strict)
9:16
